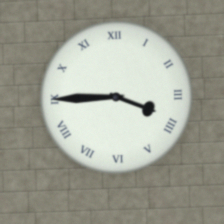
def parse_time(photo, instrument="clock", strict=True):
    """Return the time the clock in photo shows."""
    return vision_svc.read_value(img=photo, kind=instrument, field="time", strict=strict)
3:45
